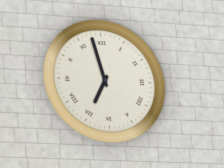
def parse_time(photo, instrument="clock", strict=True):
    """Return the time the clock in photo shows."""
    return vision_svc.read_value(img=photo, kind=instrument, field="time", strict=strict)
6:58
